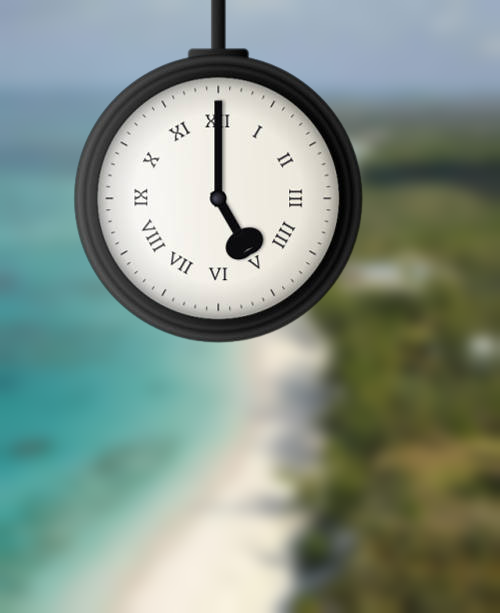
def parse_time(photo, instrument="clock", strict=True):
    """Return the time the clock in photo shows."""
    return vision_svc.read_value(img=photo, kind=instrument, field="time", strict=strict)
5:00
